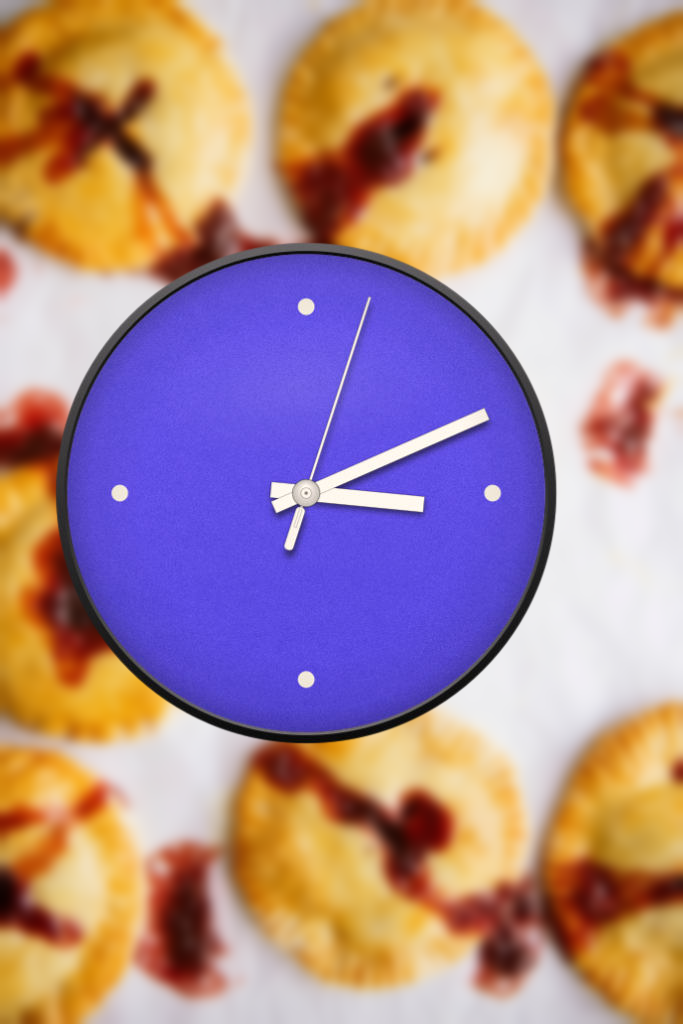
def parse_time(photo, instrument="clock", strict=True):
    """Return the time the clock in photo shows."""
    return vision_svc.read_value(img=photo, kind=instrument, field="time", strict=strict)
3:11:03
